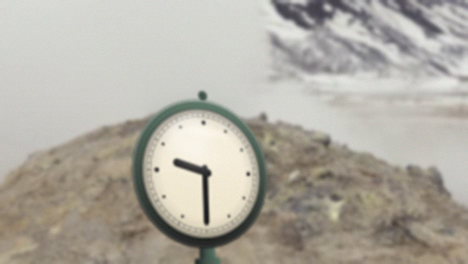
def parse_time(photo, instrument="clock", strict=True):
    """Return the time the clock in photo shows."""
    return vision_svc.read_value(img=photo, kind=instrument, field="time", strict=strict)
9:30
